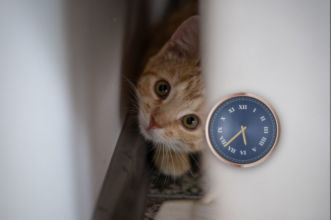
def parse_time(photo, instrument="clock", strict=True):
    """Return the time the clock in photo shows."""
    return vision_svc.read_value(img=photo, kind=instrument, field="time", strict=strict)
5:38
